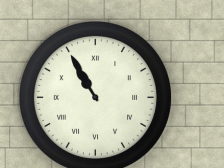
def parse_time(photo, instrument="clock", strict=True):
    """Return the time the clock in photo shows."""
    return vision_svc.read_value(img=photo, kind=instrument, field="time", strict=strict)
10:55
